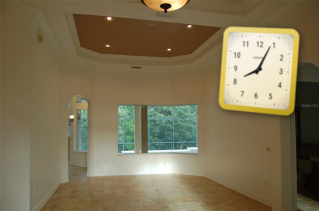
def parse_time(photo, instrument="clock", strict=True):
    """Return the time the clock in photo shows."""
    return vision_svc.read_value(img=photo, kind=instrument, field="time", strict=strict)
8:04
